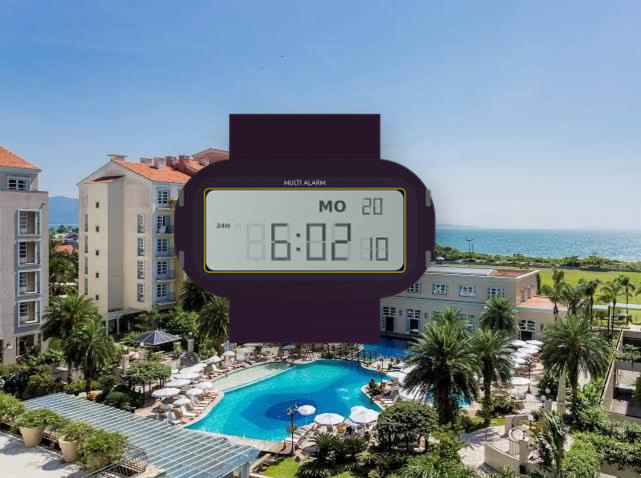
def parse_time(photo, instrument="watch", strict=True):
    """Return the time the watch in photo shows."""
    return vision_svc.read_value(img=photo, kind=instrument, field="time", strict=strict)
6:02:10
